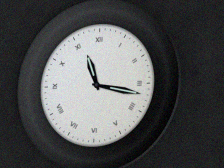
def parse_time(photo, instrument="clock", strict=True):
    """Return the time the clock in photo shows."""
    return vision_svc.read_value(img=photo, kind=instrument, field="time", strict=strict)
11:17
